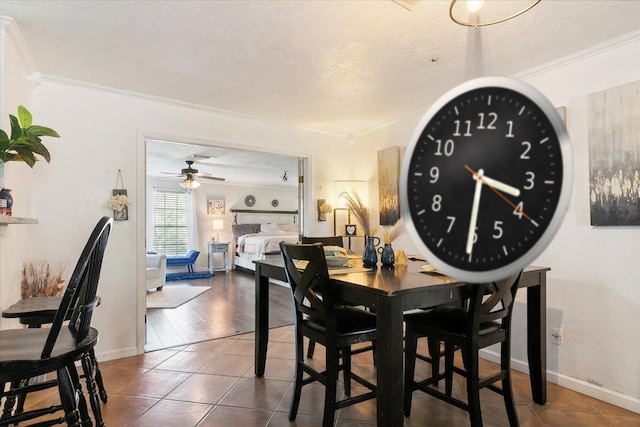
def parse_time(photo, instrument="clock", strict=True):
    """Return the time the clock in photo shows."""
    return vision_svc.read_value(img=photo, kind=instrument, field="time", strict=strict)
3:30:20
